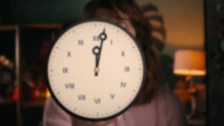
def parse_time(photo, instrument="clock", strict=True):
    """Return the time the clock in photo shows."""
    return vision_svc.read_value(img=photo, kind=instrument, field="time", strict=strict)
12:02
